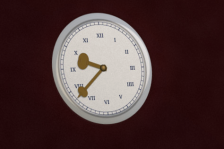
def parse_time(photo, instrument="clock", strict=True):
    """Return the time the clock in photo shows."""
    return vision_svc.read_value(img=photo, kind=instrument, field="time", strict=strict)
9:38
